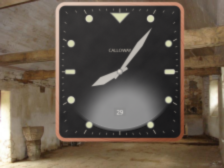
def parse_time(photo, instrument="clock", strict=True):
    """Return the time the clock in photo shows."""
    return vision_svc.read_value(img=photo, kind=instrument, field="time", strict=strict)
8:06
